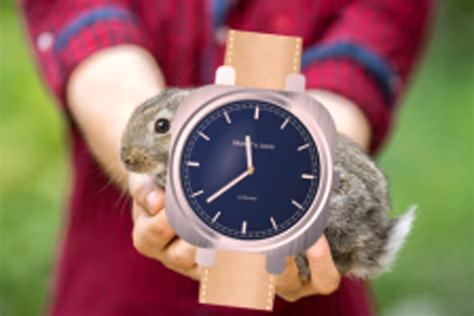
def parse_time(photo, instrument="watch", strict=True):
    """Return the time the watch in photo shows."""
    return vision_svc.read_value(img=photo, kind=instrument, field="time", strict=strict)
11:38
